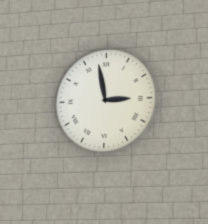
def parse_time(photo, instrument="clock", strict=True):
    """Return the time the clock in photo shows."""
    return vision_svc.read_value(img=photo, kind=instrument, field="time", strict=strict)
2:58
